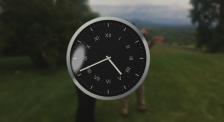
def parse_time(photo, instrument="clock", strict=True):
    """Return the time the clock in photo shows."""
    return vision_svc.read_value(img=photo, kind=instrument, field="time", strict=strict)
4:41
